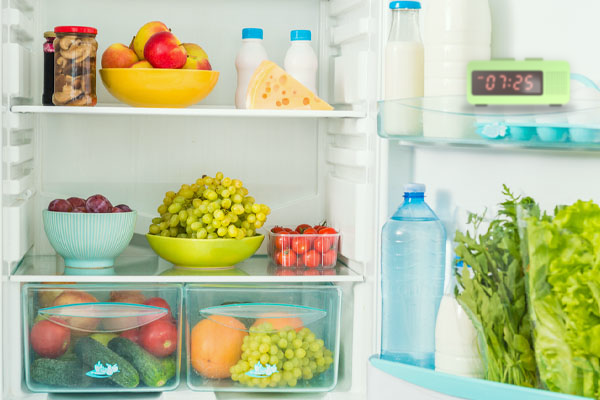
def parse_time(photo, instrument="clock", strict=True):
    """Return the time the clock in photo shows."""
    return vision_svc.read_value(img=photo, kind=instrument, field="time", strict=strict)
7:25
